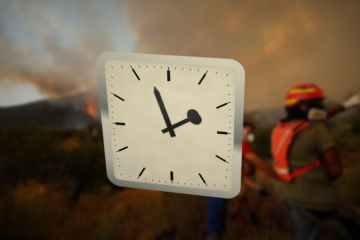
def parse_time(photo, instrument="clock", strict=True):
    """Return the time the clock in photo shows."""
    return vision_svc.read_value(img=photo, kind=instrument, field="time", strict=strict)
1:57
